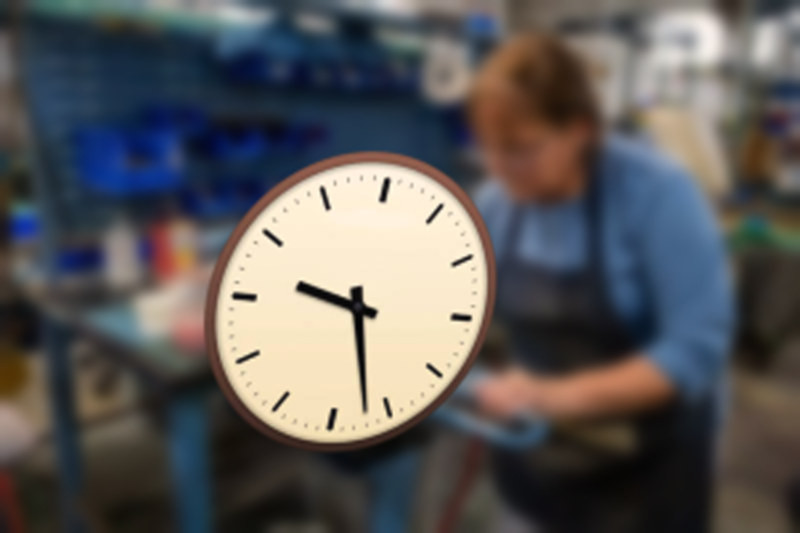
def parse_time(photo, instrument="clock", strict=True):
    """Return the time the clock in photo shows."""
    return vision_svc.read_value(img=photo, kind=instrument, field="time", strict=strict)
9:27
